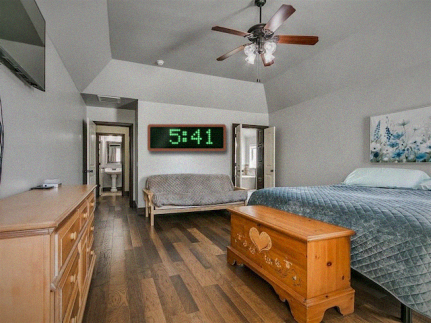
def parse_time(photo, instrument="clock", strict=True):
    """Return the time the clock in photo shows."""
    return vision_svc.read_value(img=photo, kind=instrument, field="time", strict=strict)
5:41
